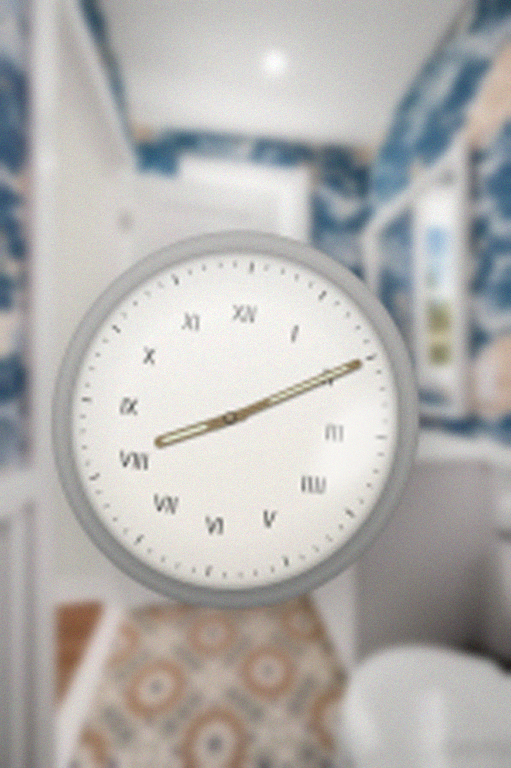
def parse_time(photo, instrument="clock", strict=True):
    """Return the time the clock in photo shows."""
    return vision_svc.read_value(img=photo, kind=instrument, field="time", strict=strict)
8:10
